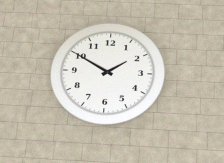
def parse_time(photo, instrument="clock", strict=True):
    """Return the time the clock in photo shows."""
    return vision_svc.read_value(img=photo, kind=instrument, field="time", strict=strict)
1:50
